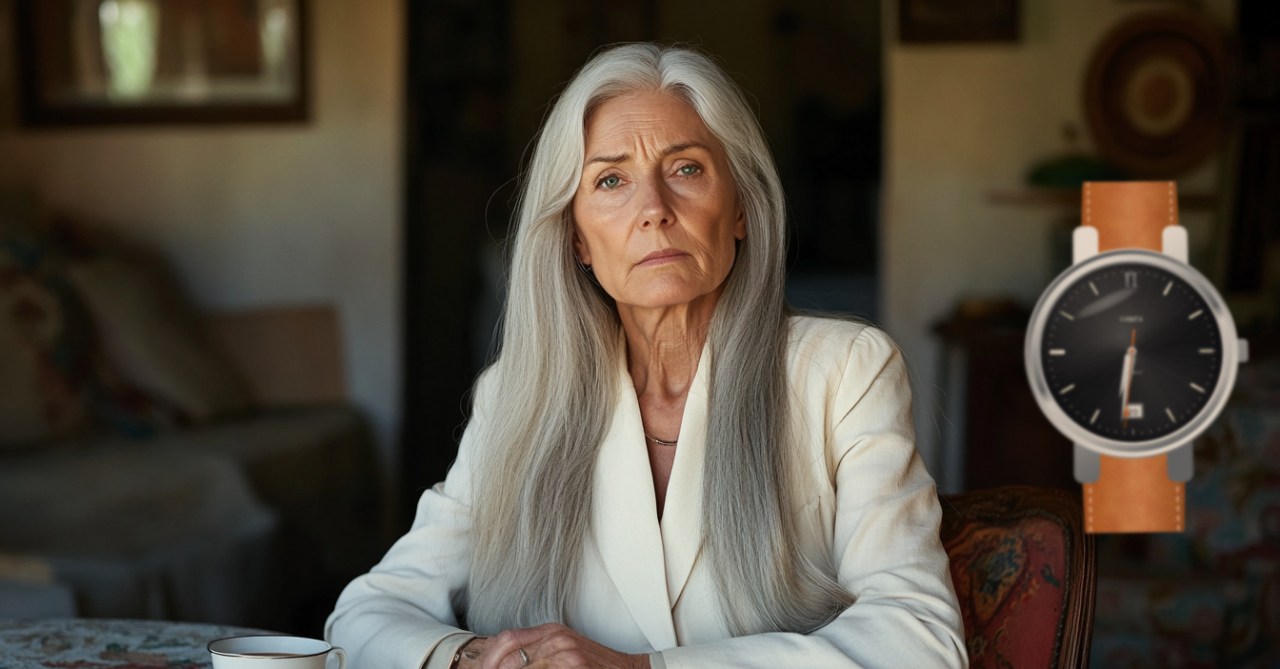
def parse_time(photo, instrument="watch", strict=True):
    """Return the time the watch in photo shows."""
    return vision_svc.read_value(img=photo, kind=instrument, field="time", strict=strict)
6:31:31
